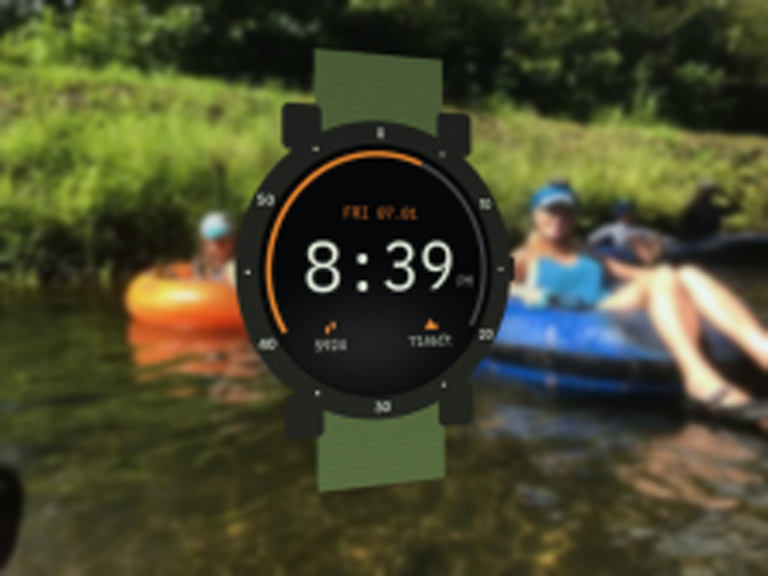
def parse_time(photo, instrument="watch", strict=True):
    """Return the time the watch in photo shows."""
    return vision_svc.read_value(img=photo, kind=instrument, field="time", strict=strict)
8:39
